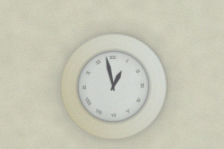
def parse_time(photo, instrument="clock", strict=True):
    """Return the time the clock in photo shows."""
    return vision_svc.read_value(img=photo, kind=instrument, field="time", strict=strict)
12:58
